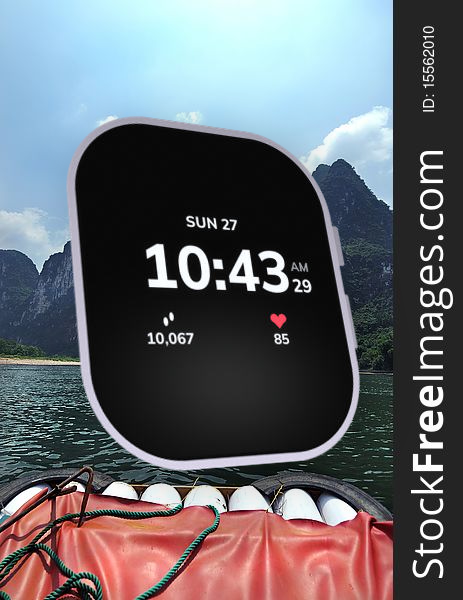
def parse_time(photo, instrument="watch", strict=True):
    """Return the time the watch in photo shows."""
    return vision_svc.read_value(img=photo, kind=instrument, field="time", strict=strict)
10:43:29
